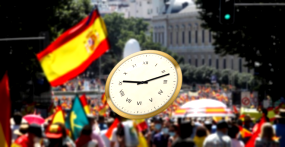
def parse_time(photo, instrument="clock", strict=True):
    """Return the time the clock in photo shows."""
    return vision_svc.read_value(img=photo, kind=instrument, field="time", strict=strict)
9:12
